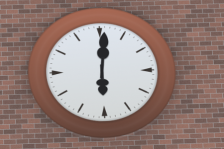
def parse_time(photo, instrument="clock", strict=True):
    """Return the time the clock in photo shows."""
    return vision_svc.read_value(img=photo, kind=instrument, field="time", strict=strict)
6:01
